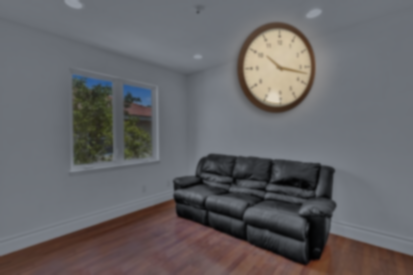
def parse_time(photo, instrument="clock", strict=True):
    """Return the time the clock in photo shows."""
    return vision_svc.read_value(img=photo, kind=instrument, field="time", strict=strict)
10:17
